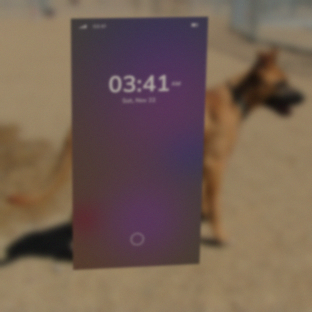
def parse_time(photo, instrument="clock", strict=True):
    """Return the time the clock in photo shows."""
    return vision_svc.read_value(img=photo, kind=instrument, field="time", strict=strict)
3:41
